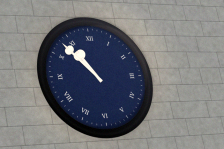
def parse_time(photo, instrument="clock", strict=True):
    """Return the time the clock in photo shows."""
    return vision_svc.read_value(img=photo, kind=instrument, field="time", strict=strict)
10:53
